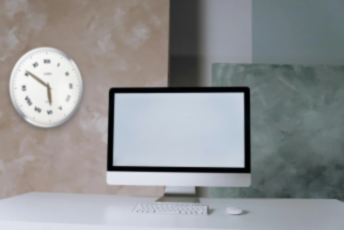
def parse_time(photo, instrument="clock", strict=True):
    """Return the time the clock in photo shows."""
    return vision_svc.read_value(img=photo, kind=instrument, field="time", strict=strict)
5:51
